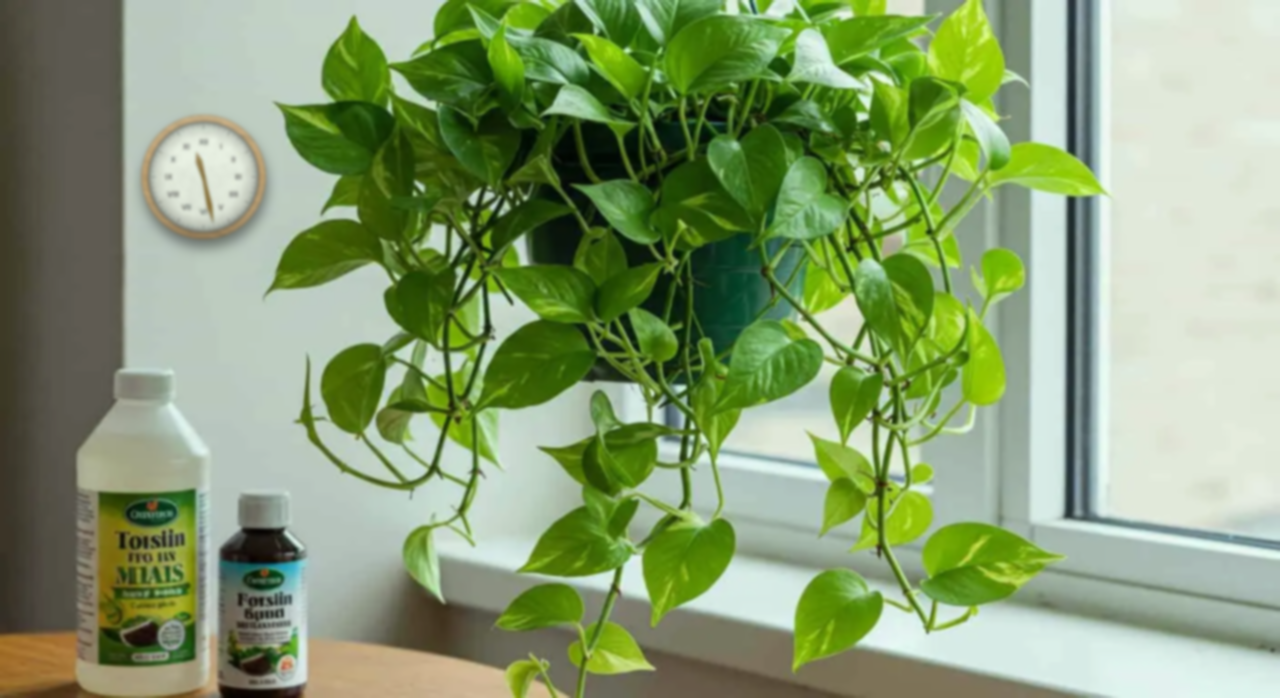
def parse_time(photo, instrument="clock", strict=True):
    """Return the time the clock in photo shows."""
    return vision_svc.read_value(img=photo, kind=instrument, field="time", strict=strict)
11:28
